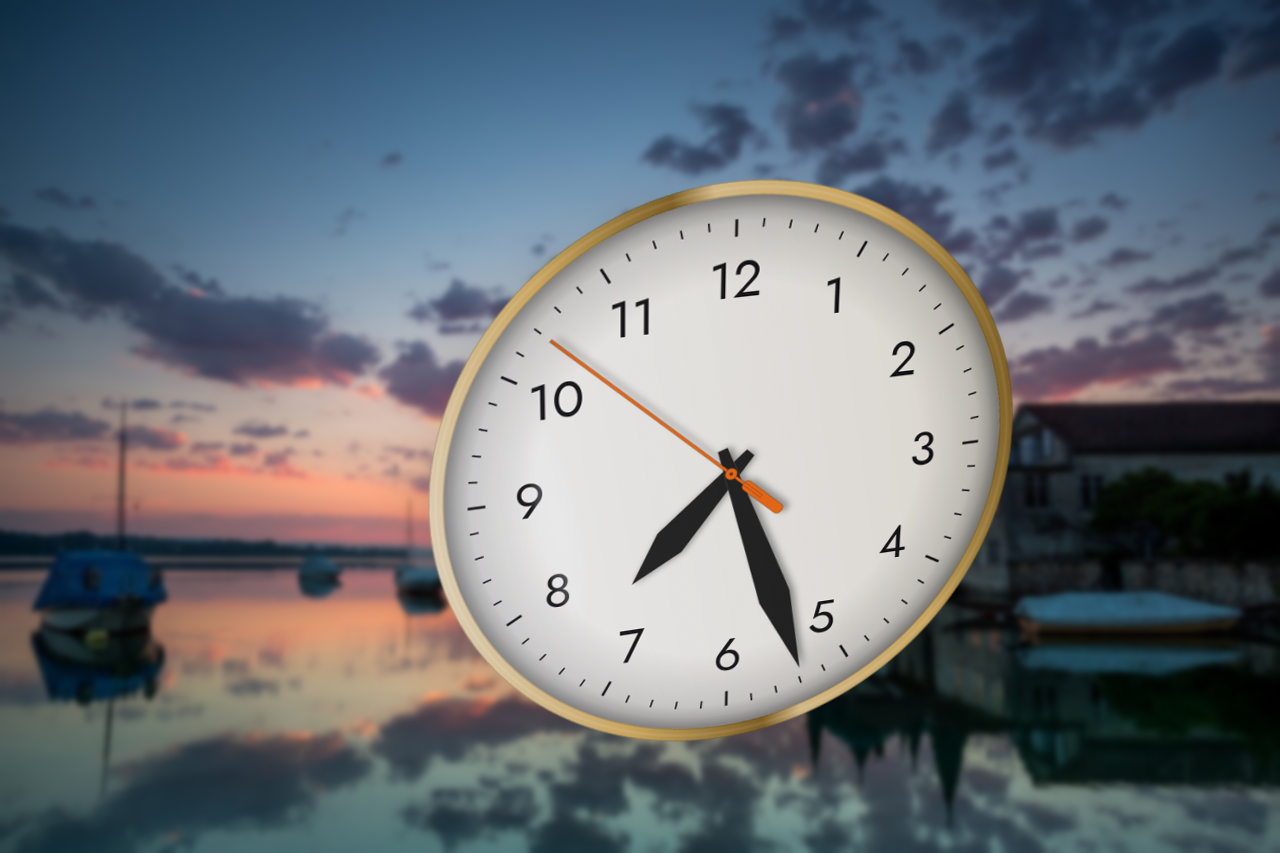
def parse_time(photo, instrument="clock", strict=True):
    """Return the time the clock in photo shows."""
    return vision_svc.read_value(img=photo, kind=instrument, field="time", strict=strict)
7:26:52
